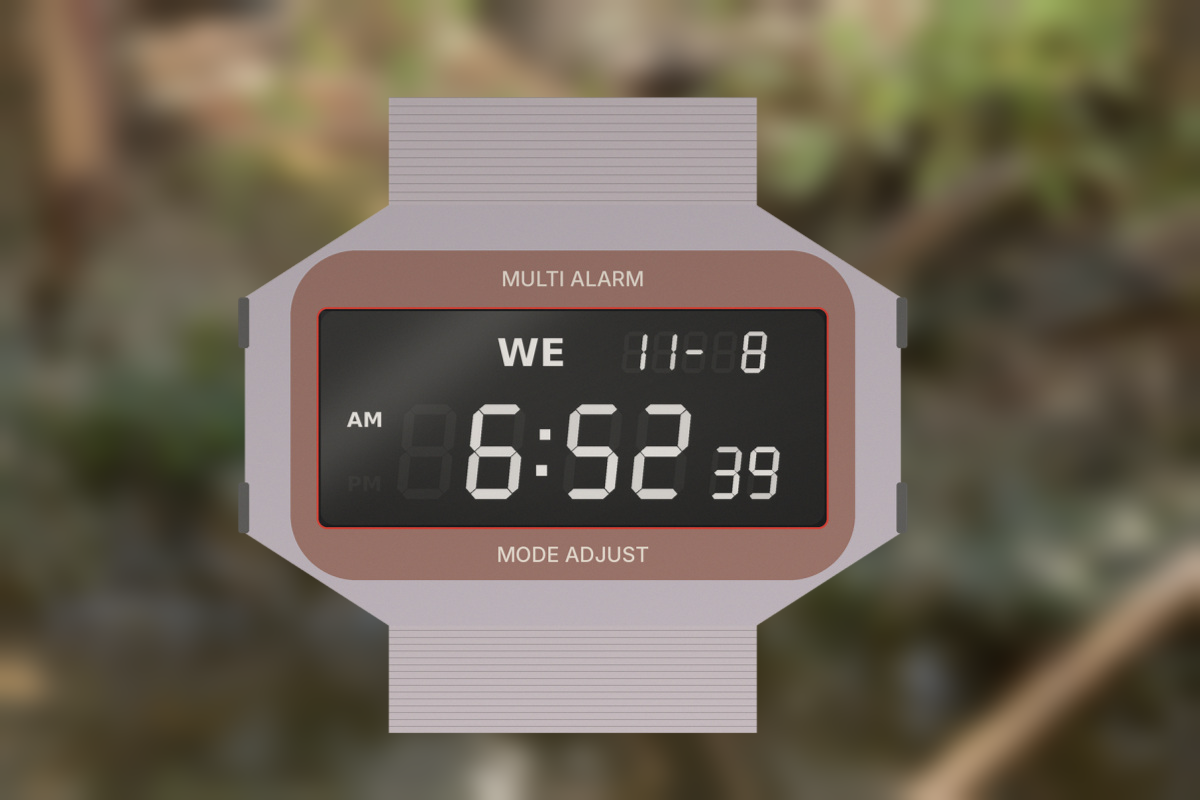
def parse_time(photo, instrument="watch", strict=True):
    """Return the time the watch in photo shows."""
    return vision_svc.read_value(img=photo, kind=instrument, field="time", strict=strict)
6:52:39
